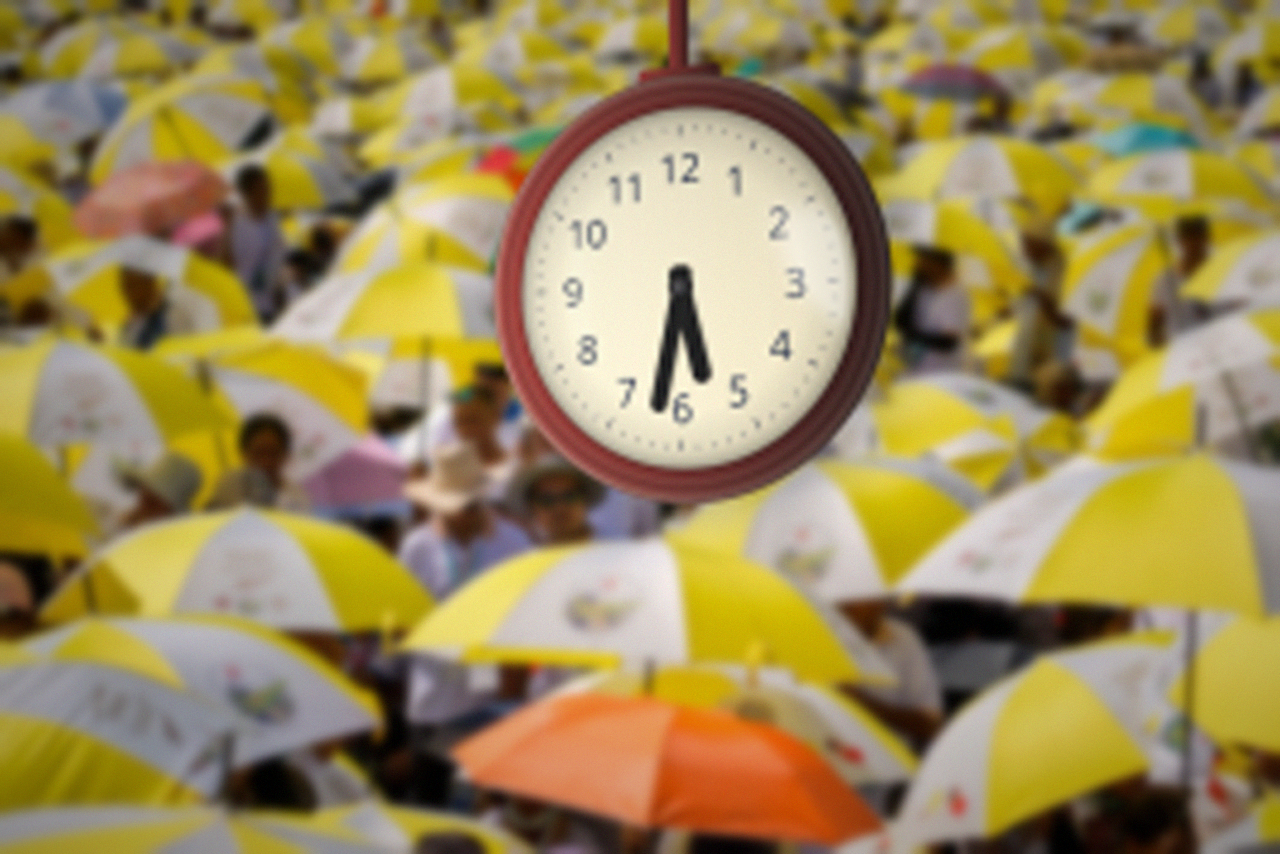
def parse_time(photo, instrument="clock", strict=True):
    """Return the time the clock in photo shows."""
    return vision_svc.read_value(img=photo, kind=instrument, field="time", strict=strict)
5:32
